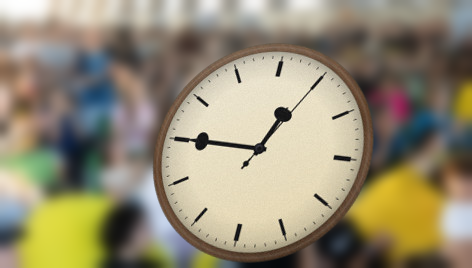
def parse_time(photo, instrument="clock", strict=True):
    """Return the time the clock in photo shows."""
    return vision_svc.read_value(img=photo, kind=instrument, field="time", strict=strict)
12:45:05
